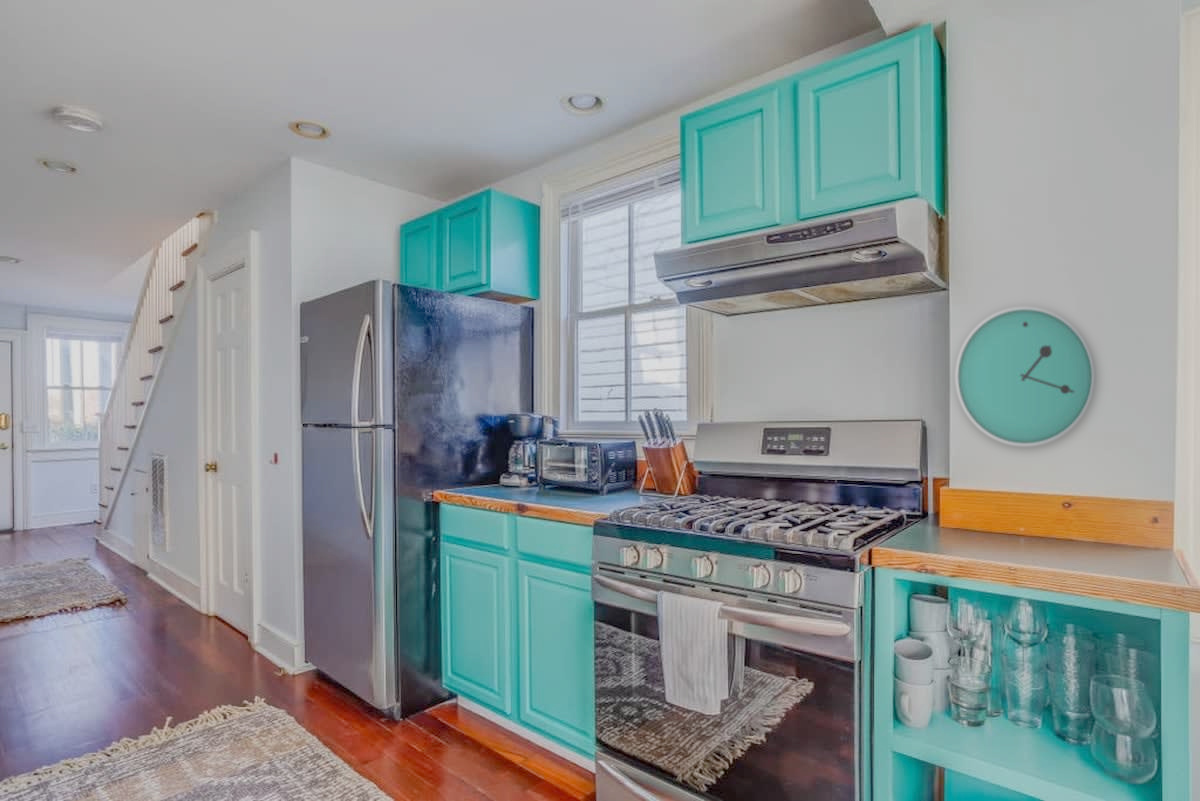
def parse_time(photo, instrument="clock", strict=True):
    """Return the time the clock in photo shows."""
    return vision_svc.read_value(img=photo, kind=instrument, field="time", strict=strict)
1:18
